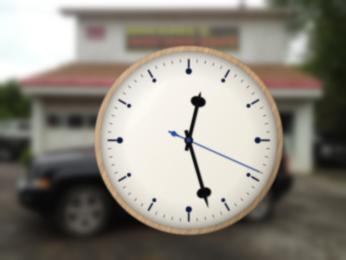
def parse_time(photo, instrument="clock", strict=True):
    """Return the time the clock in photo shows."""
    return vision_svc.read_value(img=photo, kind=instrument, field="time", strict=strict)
12:27:19
